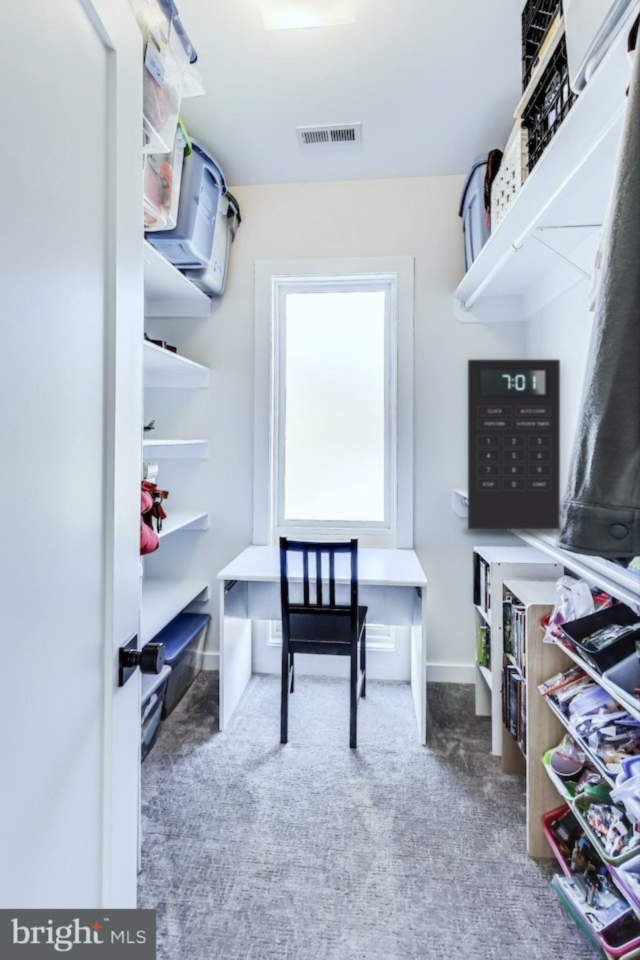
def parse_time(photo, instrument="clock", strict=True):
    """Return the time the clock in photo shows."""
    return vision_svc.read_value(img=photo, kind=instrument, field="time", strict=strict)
7:01
